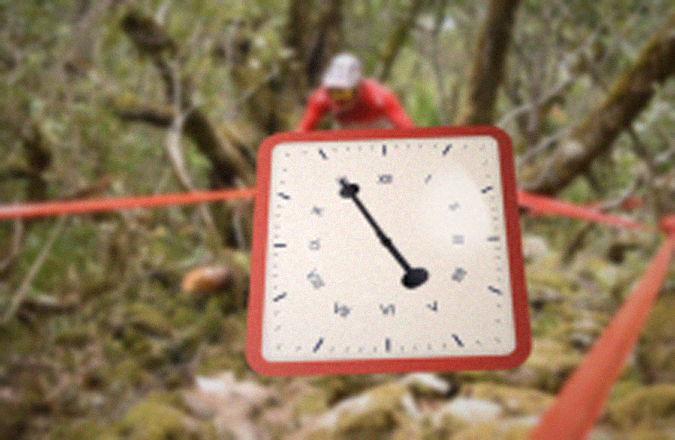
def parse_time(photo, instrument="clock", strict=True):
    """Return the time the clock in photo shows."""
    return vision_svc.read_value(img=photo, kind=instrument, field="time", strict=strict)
4:55
